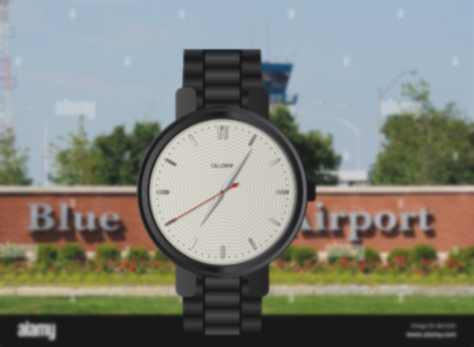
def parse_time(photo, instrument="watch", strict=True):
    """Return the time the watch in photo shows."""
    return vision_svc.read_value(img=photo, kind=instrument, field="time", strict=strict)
7:05:40
